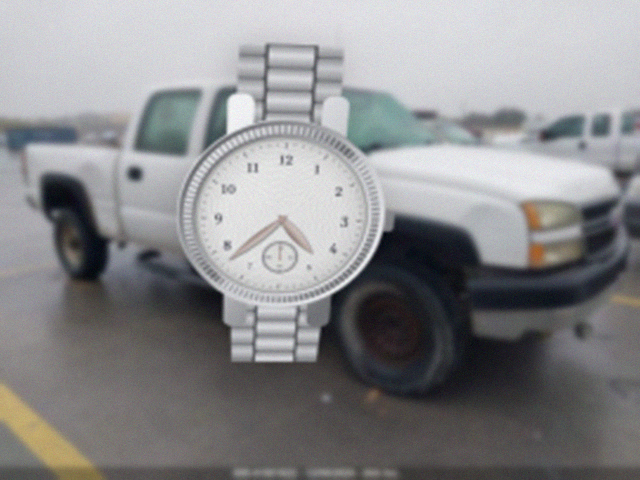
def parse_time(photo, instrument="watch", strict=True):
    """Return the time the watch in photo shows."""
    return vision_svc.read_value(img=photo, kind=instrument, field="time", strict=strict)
4:38
